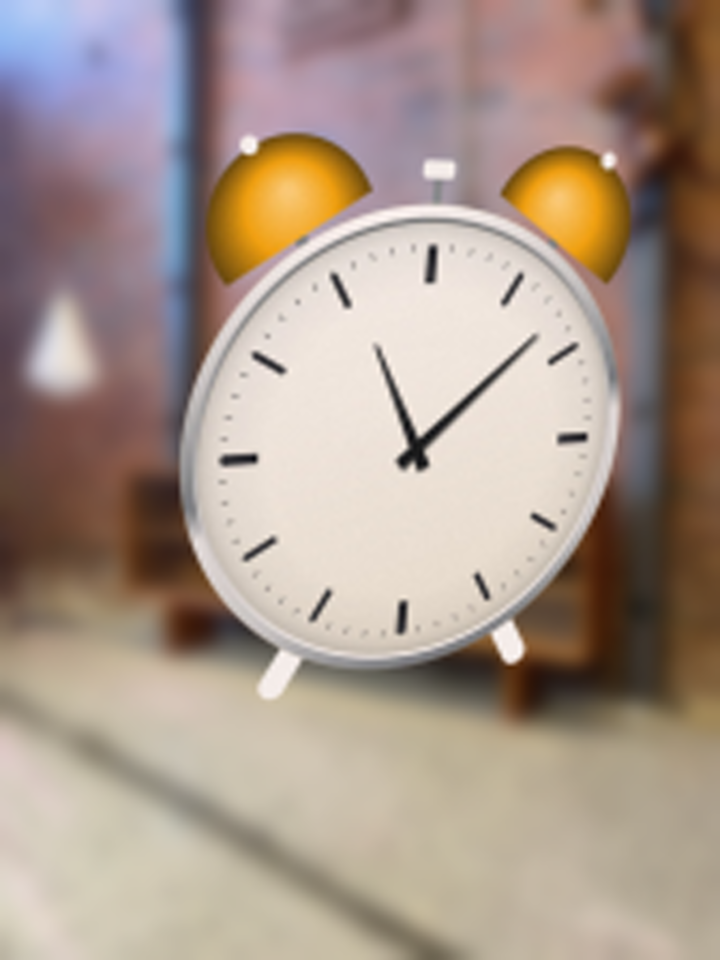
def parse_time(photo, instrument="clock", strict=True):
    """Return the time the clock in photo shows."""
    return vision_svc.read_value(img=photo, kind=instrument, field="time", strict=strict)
11:08
